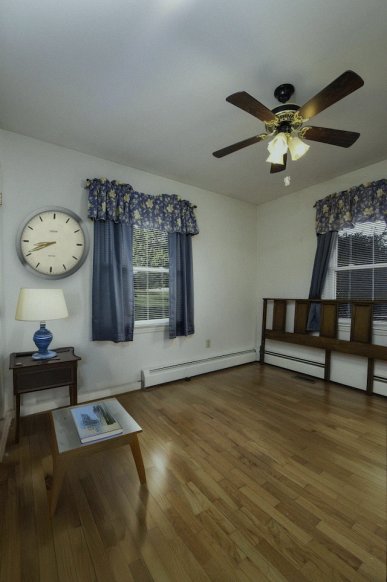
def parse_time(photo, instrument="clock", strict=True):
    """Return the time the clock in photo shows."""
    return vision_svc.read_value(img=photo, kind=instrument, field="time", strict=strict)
8:41
